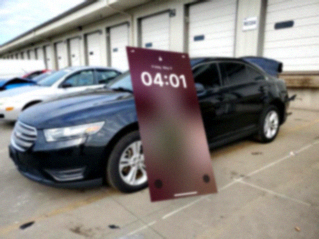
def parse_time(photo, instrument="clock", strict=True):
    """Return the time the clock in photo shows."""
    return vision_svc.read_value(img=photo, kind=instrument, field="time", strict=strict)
4:01
